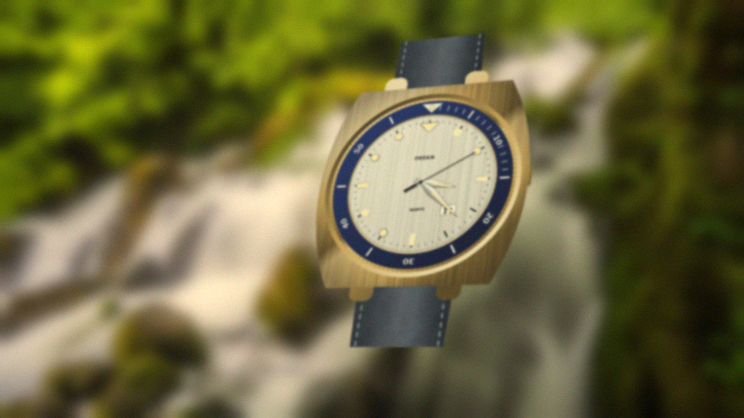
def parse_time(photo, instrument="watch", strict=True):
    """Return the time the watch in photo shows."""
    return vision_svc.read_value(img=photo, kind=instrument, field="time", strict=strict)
3:22:10
